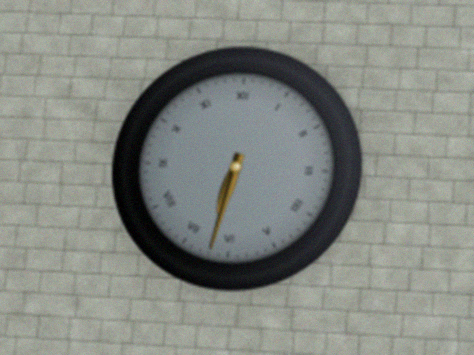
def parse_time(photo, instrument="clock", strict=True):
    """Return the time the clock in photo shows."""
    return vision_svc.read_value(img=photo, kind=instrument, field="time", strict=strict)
6:32
